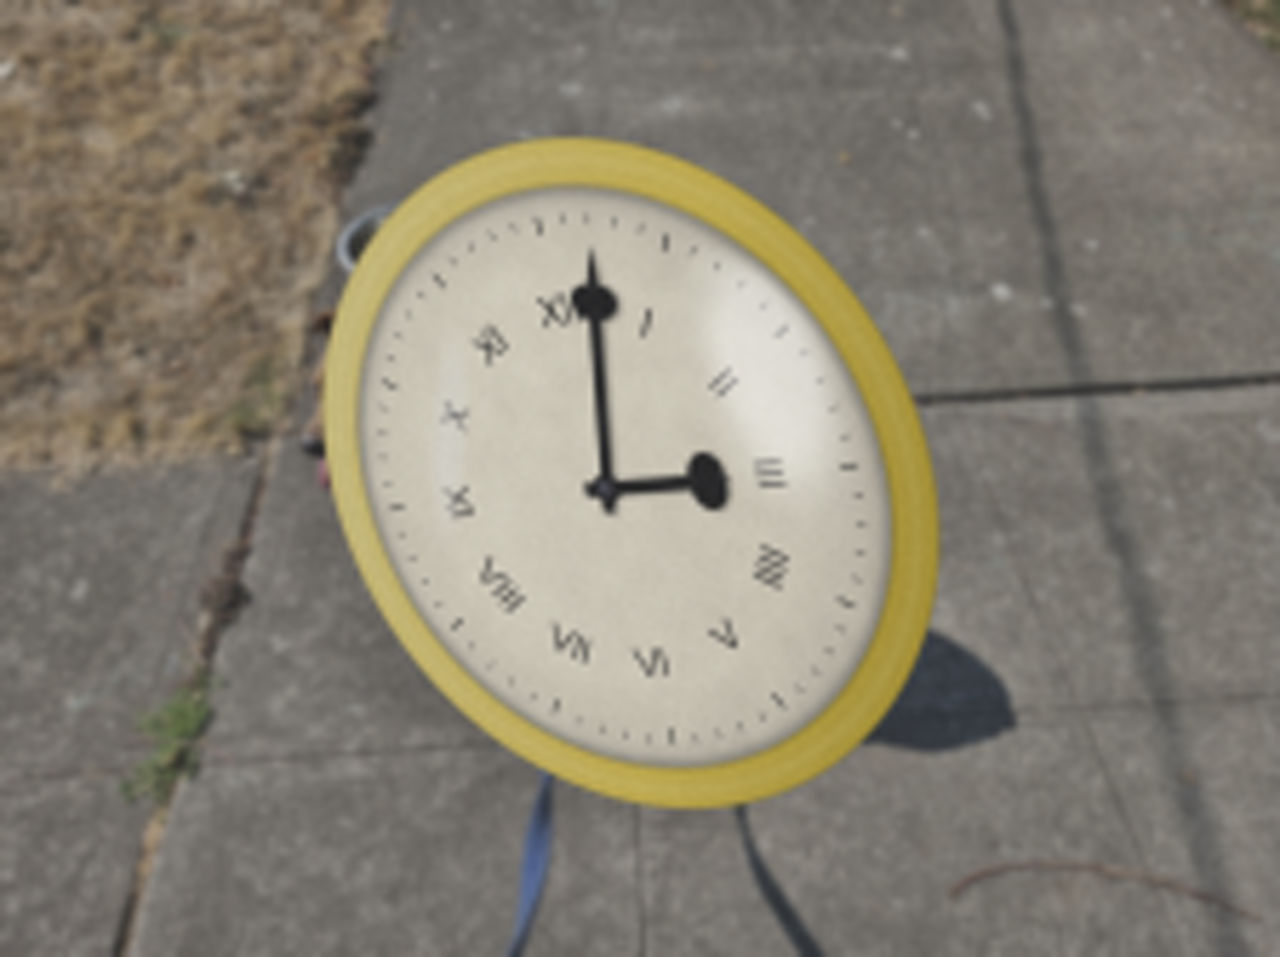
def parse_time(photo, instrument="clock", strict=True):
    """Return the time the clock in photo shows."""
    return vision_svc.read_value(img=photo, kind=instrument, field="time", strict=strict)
3:02
